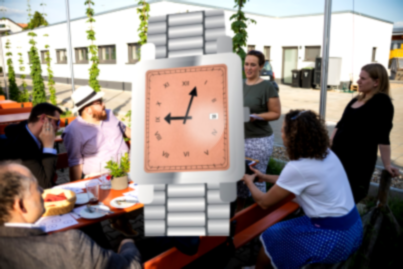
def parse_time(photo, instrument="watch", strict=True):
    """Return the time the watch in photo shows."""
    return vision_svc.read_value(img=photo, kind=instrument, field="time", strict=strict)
9:03
